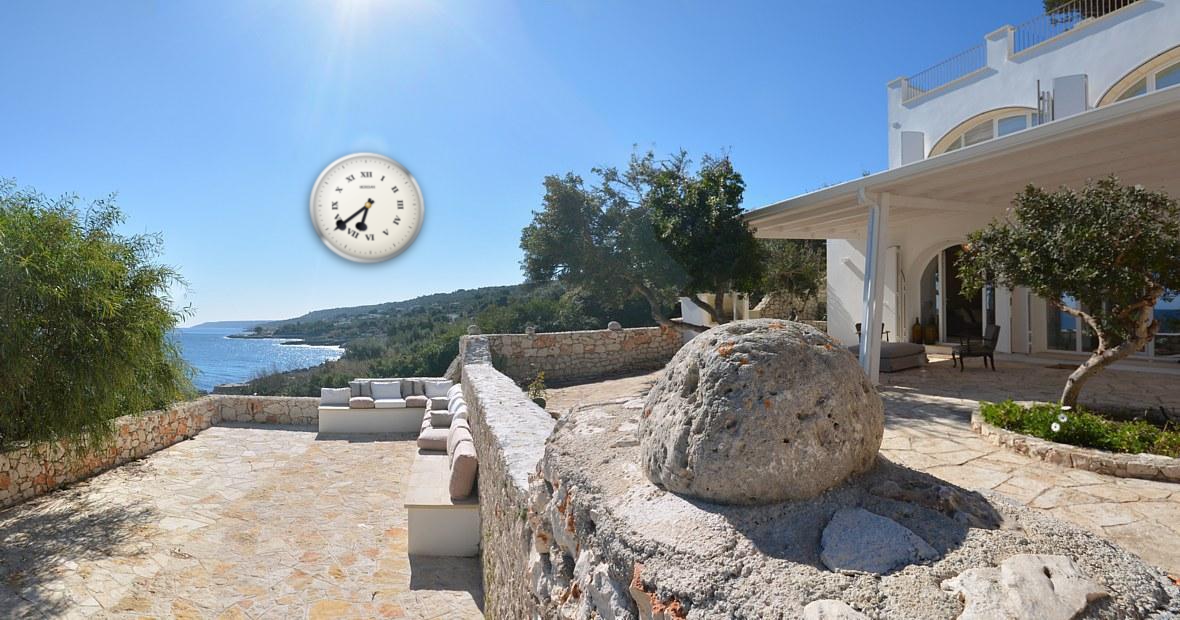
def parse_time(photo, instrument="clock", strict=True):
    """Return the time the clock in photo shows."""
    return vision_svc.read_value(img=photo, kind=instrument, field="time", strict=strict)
6:39
